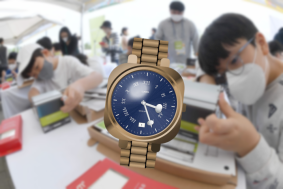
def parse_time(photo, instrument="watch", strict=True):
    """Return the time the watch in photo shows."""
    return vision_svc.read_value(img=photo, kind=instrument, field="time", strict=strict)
3:26
